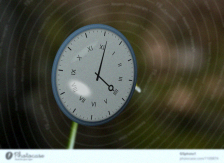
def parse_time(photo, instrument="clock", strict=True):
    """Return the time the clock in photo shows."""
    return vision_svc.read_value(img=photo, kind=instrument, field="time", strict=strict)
4:01
